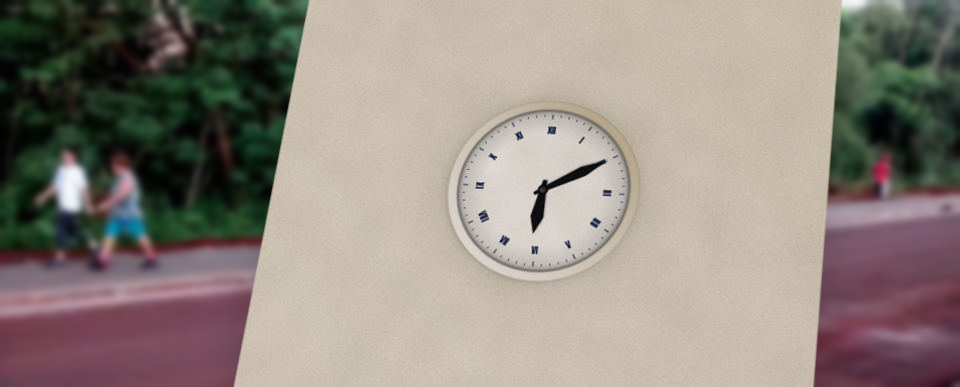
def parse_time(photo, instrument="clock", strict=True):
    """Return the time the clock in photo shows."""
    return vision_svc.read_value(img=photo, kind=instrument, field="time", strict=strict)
6:10
